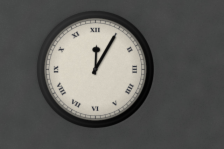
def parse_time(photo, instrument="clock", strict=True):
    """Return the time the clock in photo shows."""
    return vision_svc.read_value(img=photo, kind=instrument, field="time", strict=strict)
12:05
